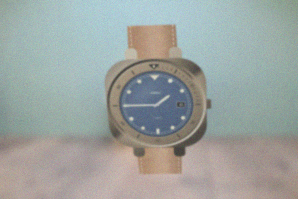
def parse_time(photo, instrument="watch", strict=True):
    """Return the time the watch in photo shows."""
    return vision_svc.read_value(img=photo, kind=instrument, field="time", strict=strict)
1:45
